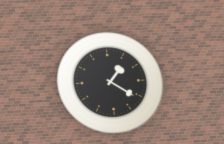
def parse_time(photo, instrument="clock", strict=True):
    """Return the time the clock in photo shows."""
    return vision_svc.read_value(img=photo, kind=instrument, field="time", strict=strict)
1:21
